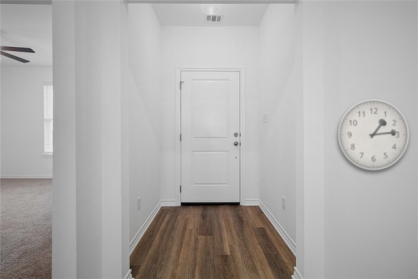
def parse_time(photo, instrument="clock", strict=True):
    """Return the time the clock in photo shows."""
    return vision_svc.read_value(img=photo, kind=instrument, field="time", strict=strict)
1:14
